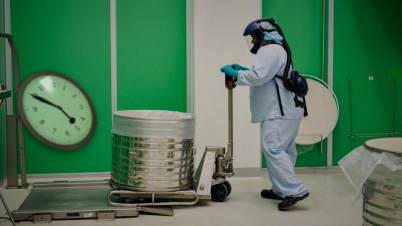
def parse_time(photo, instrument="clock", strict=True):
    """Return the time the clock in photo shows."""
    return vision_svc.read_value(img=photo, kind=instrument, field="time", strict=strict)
4:50
